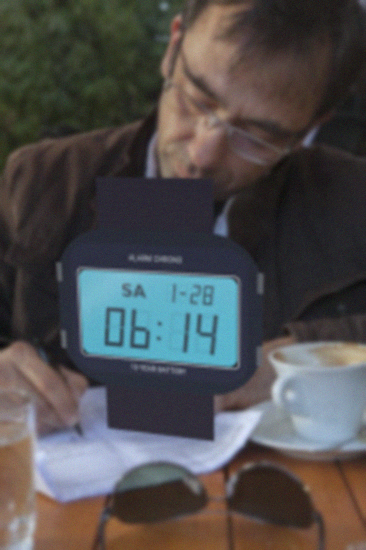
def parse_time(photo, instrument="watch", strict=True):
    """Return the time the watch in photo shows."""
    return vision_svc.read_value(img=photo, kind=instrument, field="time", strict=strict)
6:14
